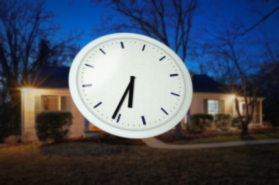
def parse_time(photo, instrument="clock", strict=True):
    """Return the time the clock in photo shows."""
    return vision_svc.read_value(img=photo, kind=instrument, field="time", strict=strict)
6:36
